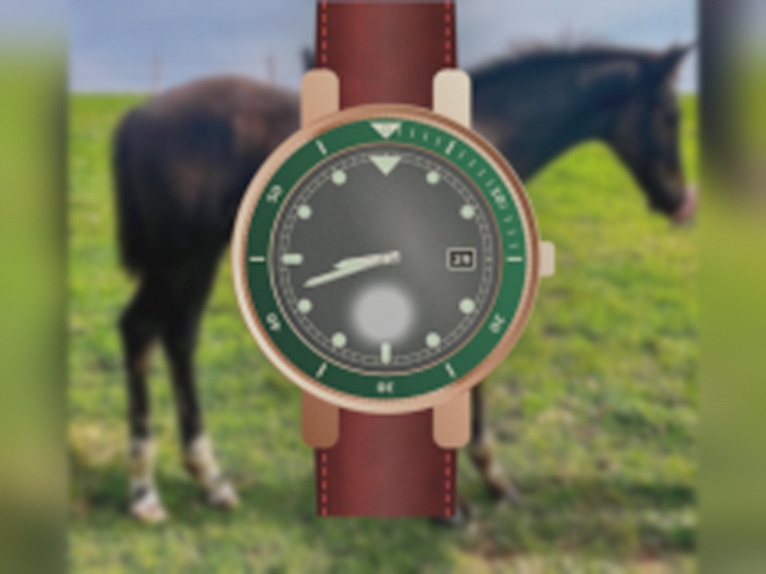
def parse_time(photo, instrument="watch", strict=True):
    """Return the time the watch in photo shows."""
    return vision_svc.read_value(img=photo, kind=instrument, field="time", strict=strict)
8:42
